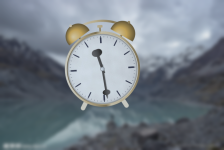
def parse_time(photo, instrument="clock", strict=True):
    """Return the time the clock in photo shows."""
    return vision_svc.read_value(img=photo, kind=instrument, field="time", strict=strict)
11:29
